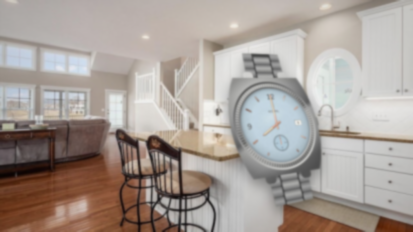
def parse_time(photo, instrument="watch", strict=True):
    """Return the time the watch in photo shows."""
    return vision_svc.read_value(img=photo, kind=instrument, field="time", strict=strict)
8:00
